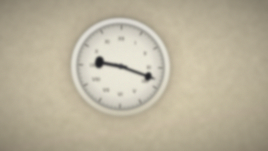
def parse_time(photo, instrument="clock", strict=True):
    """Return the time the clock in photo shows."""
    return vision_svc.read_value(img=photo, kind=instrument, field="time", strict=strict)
9:18
